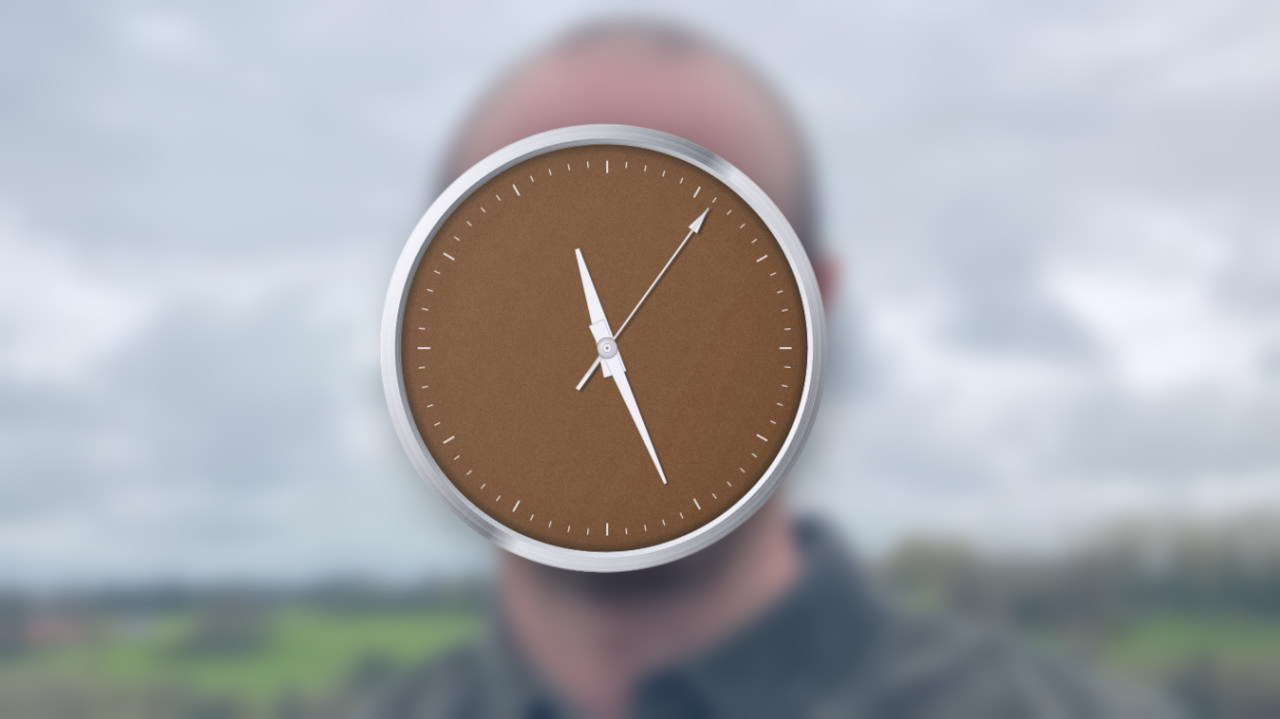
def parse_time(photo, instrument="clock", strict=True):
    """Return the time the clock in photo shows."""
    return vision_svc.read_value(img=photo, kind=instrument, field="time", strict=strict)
11:26:06
